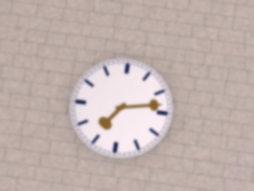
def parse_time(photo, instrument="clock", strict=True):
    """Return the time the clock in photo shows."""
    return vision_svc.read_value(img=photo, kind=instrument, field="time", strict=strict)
7:13
